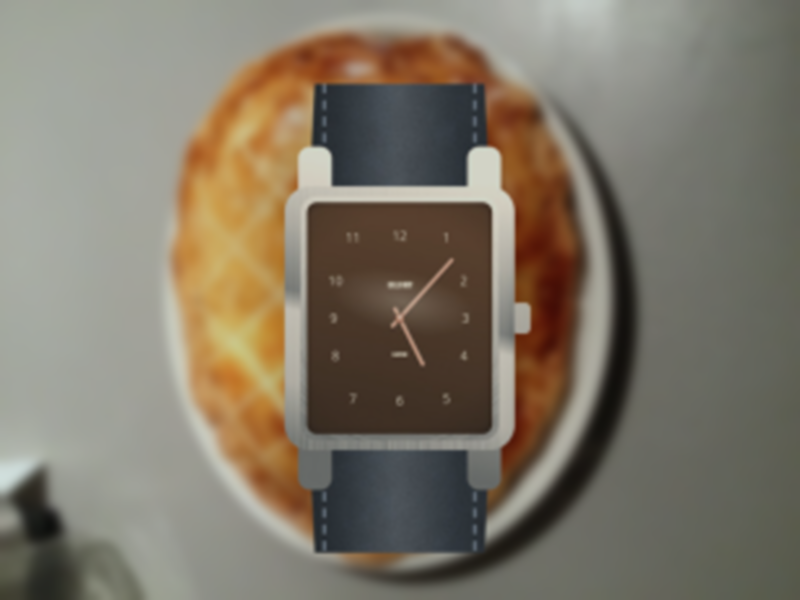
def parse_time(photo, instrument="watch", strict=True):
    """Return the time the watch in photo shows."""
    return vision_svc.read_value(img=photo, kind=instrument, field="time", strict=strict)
5:07
